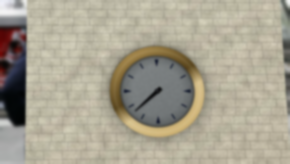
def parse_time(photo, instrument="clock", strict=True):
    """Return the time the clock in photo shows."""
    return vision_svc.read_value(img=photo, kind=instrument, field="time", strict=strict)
7:38
